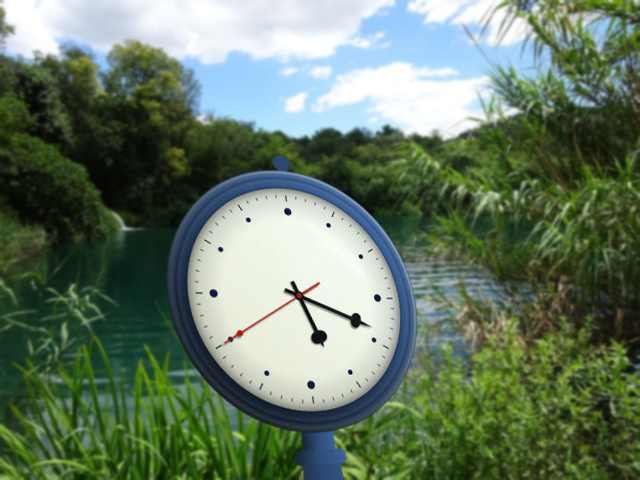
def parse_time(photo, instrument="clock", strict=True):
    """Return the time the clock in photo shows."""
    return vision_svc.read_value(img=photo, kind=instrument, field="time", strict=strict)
5:18:40
